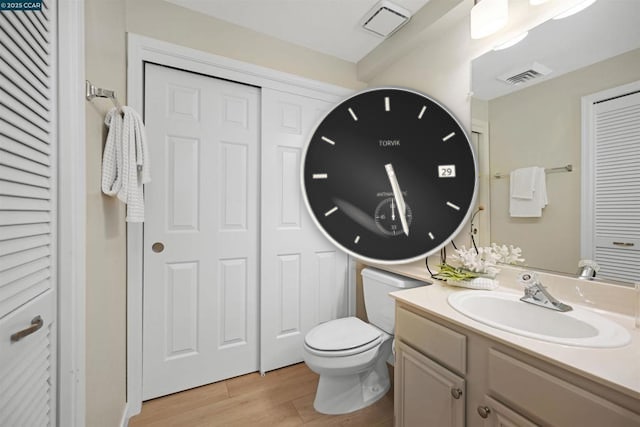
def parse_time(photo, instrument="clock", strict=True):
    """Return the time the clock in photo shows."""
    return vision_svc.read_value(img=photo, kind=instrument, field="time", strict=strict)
5:28
